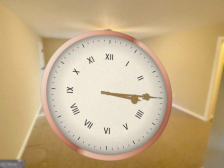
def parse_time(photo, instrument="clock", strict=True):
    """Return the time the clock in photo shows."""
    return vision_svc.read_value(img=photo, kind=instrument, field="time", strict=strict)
3:15
